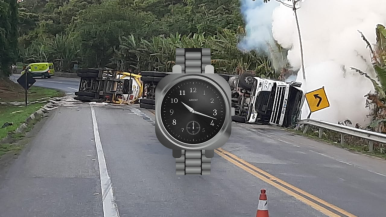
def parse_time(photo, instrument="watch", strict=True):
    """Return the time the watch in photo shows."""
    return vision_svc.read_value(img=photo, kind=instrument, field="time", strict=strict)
10:18
